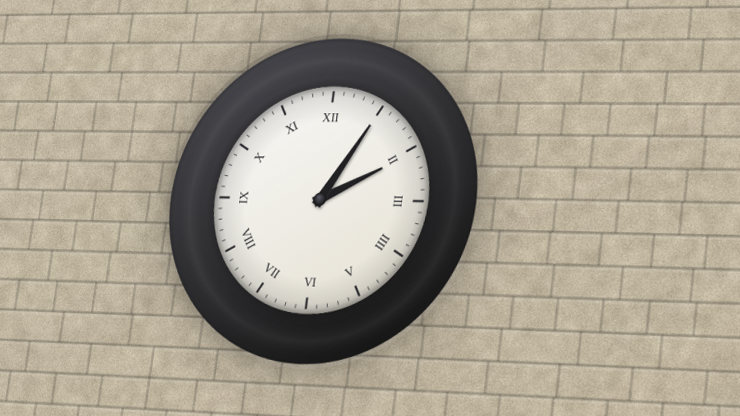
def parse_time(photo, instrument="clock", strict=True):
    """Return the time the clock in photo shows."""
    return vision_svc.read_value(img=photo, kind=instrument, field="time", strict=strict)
2:05
